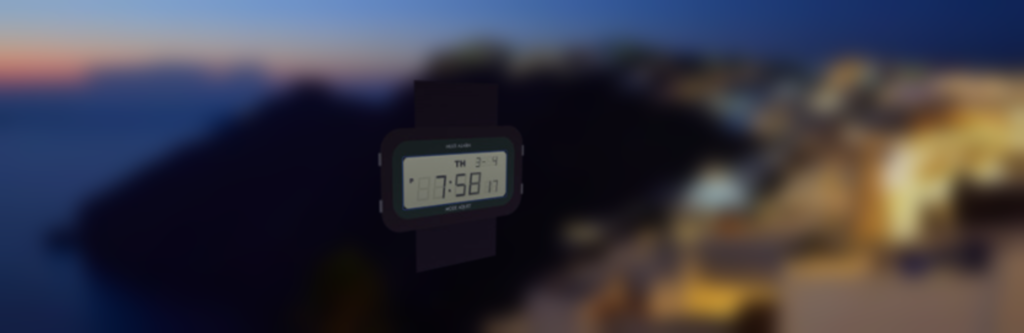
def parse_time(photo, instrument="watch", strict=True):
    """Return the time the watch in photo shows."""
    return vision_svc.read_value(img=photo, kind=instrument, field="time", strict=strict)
7:58:17
